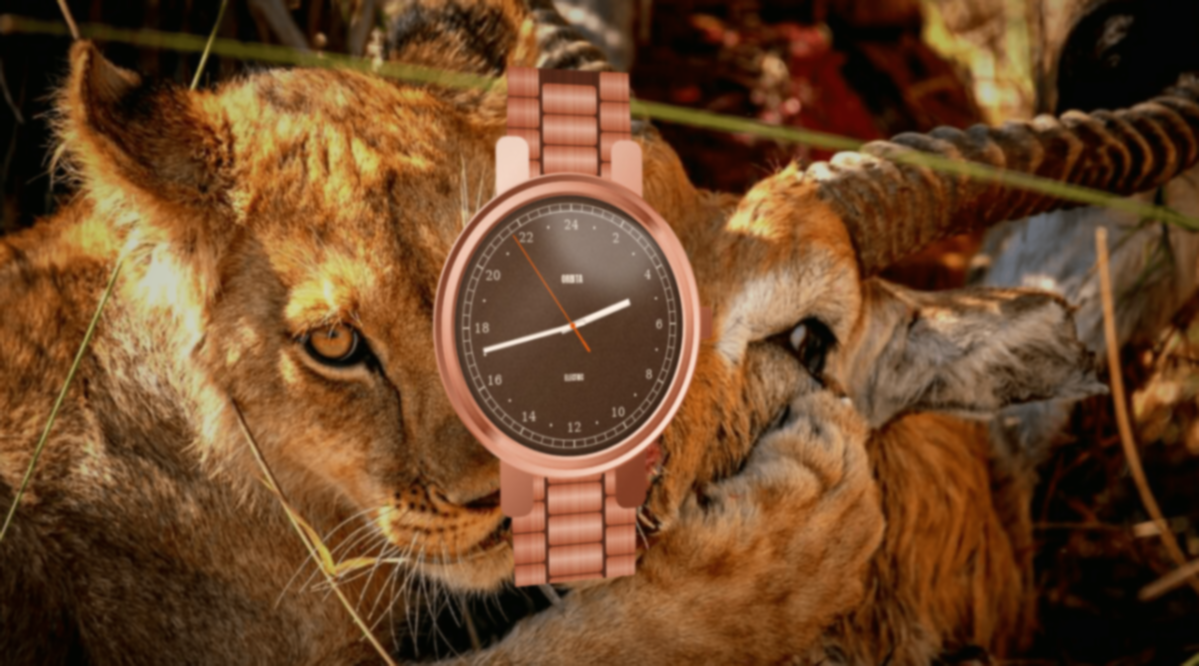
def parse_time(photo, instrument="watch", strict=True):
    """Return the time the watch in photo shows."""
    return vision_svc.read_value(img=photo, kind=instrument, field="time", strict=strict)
4:42:54
